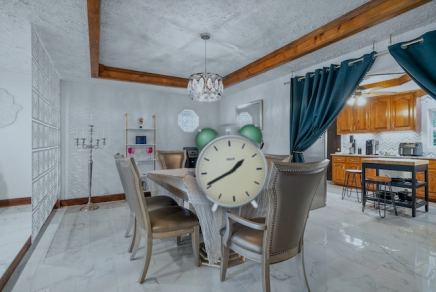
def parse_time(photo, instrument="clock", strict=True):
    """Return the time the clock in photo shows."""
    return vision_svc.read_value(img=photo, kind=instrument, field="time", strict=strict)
1:41
